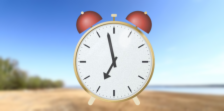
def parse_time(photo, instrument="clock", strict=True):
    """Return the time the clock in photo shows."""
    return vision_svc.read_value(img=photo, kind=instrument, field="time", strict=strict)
6:58
